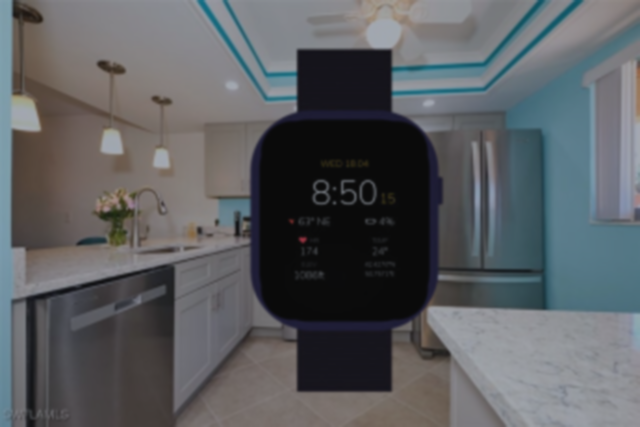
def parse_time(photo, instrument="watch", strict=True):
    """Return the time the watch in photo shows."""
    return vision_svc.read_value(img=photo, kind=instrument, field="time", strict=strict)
8:50
